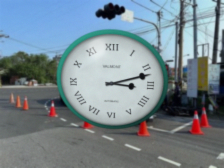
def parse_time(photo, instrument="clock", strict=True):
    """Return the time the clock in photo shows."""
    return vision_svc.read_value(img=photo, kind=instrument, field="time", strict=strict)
3:12
